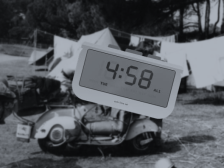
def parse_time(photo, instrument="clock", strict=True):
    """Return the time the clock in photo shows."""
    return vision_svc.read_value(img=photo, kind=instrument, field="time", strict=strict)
4:58
